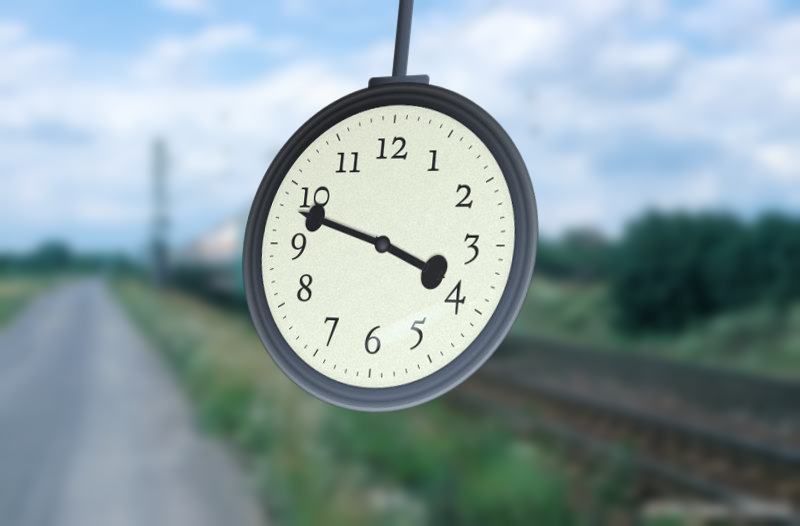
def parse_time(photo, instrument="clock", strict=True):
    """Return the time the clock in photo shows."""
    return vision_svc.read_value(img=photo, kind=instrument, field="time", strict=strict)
3:48
